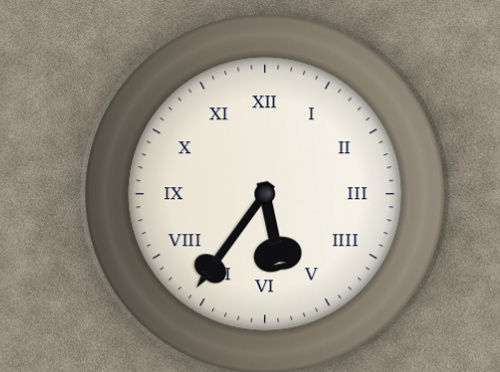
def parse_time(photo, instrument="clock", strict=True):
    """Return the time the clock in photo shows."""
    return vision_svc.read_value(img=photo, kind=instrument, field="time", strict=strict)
5:36
